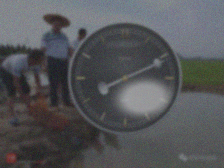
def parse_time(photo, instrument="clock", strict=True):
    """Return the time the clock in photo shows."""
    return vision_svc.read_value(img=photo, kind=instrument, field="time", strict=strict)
8:11
